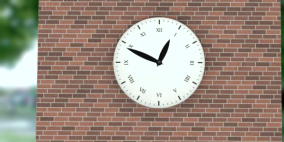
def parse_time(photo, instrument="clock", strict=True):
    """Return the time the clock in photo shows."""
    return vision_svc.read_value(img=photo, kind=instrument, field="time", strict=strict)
12:49
